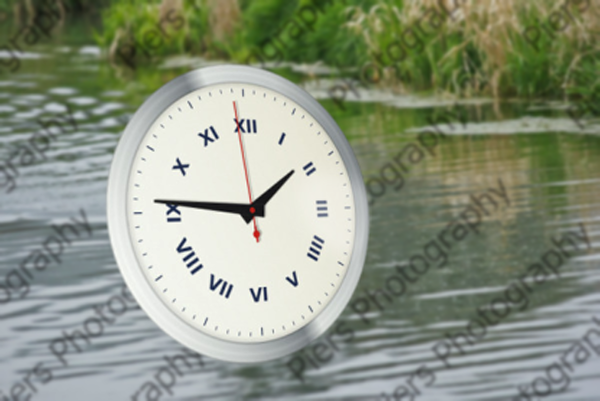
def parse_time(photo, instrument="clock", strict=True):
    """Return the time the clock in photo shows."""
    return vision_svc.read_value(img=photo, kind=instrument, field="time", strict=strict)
1:45:59
